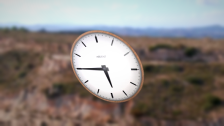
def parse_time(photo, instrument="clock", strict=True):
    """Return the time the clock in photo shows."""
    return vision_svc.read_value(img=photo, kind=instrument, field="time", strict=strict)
5:45
